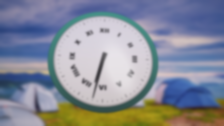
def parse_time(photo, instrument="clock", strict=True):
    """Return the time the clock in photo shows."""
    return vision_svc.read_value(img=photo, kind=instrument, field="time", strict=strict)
6:32
